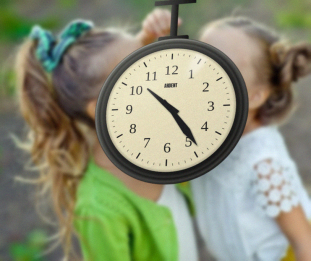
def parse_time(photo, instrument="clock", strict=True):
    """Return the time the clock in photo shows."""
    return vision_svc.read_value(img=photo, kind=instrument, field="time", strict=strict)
10:24
